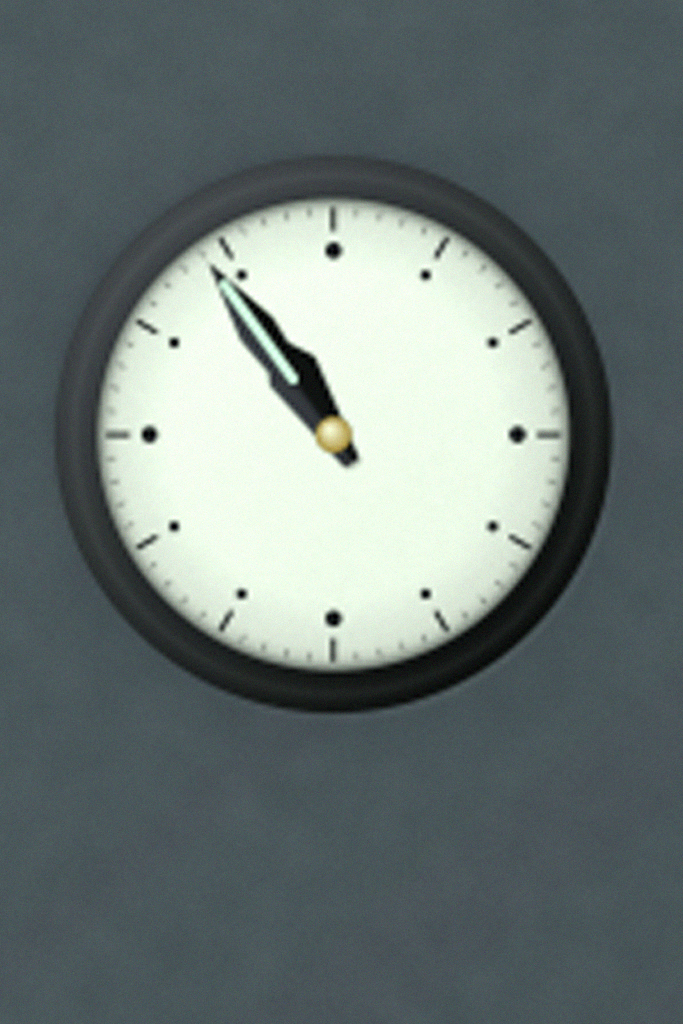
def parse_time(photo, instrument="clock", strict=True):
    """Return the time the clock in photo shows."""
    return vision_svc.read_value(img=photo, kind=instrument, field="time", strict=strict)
10:54
